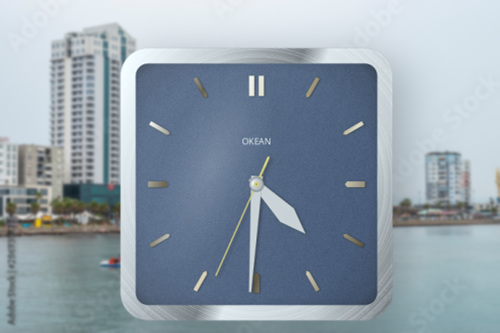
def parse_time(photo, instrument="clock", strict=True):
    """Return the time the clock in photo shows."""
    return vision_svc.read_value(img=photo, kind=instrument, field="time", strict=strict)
4:30:34
